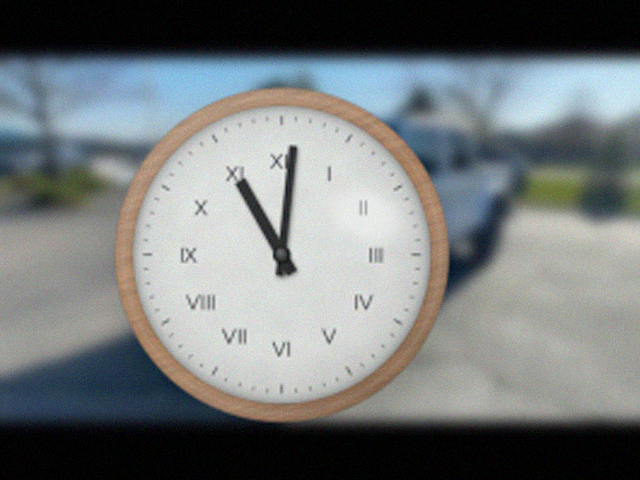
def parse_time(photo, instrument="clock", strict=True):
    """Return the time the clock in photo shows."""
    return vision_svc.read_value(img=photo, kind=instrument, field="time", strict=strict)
11:01
